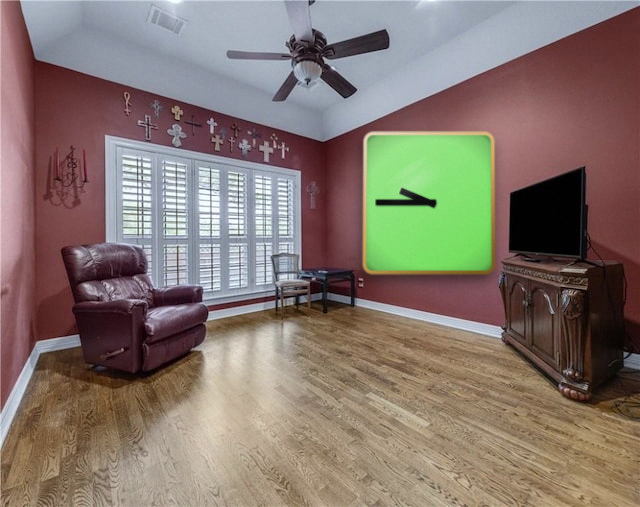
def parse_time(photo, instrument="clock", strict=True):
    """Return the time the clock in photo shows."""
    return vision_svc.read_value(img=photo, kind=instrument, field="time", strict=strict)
9:45
